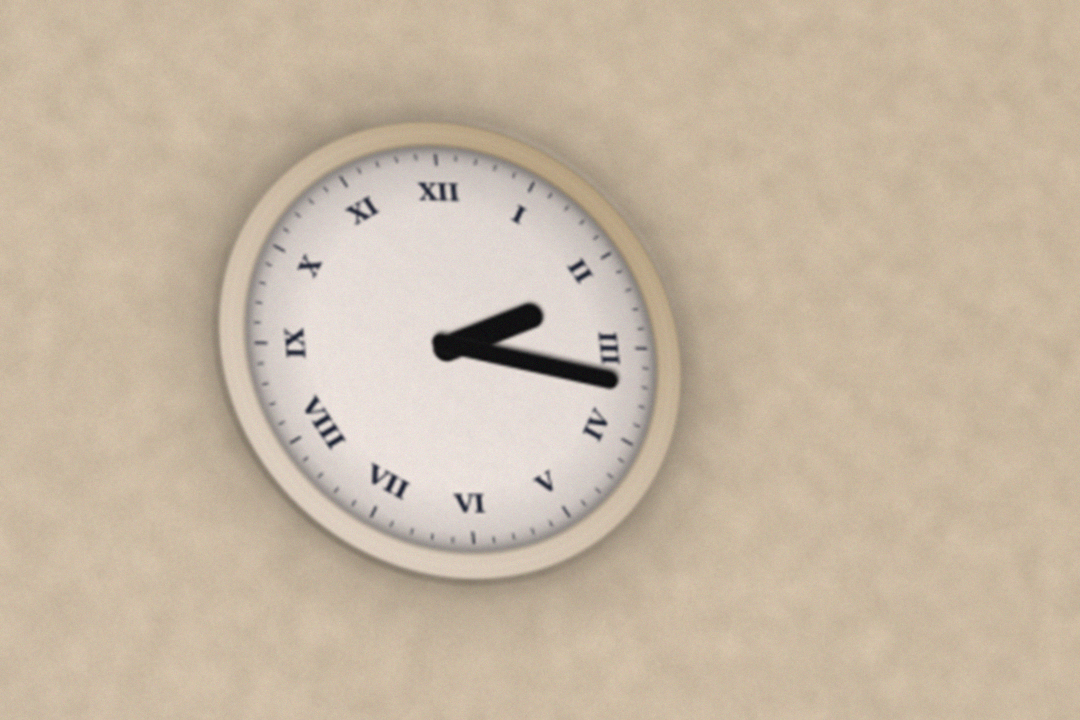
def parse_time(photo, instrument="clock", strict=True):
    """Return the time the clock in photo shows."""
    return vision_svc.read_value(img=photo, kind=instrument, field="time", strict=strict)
2:17
